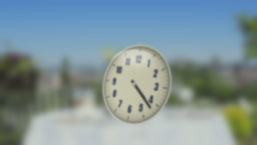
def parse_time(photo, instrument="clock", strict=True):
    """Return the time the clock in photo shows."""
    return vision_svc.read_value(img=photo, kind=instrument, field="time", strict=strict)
4:22
